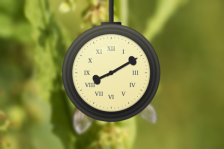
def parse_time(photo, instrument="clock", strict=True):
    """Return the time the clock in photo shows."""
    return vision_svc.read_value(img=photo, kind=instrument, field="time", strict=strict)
8:10
